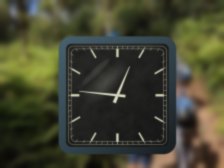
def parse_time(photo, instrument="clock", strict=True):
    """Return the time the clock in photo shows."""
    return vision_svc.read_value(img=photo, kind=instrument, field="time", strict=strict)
12:46
